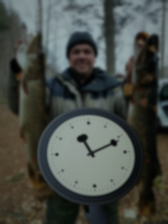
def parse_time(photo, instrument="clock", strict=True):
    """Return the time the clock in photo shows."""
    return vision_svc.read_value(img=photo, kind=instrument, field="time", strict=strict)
11:11
